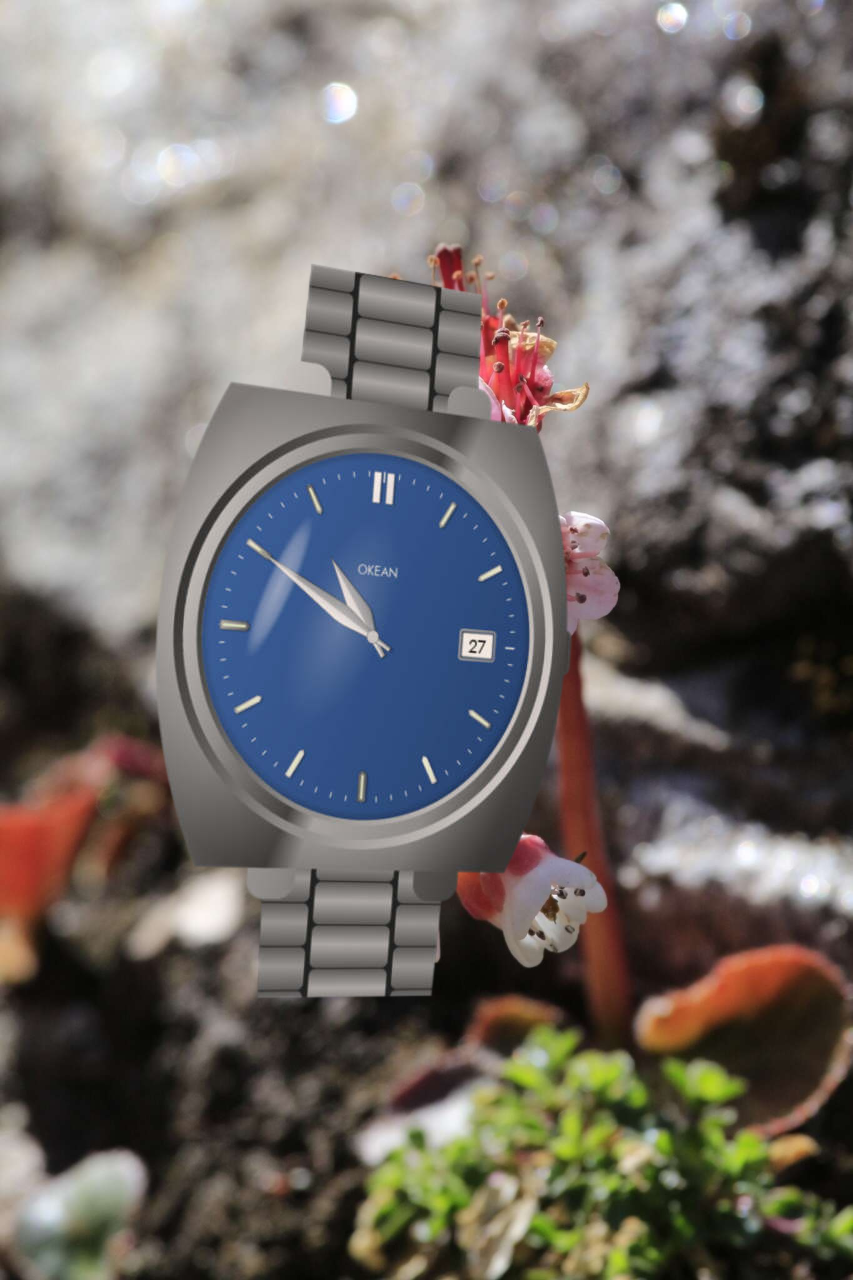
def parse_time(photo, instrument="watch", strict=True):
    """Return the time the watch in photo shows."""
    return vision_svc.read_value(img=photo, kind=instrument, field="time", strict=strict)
10:50
